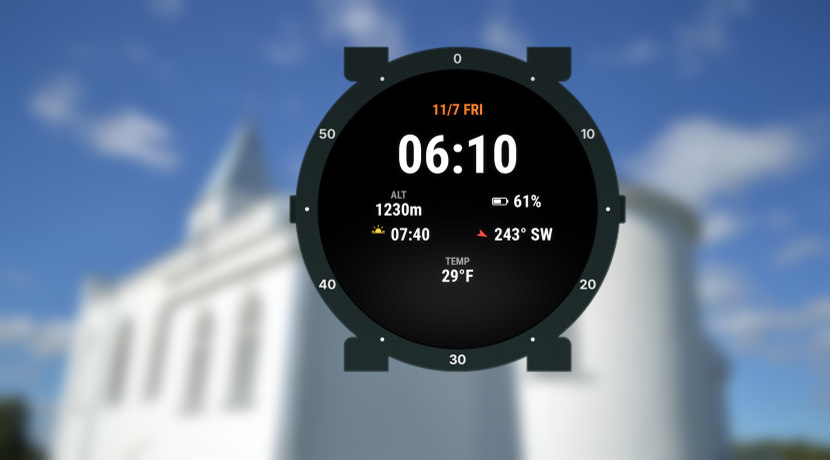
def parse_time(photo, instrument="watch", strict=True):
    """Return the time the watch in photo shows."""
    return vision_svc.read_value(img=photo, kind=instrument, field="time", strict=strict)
6:10
